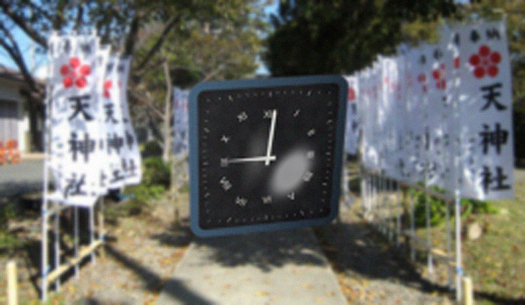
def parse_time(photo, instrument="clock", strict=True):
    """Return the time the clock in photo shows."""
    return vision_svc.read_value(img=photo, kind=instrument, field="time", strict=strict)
9:01
